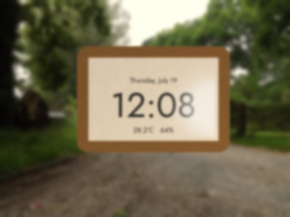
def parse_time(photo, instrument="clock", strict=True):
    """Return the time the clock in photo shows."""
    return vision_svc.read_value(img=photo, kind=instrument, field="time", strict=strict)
12:08
